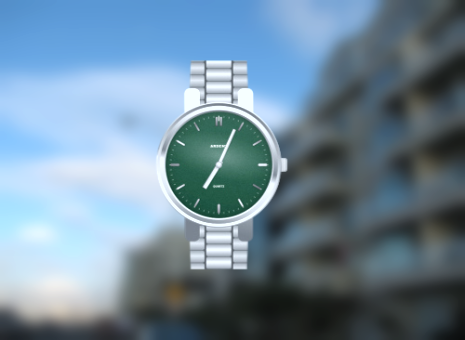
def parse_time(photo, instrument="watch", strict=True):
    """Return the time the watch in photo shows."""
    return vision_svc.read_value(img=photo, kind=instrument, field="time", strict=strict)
7:04
